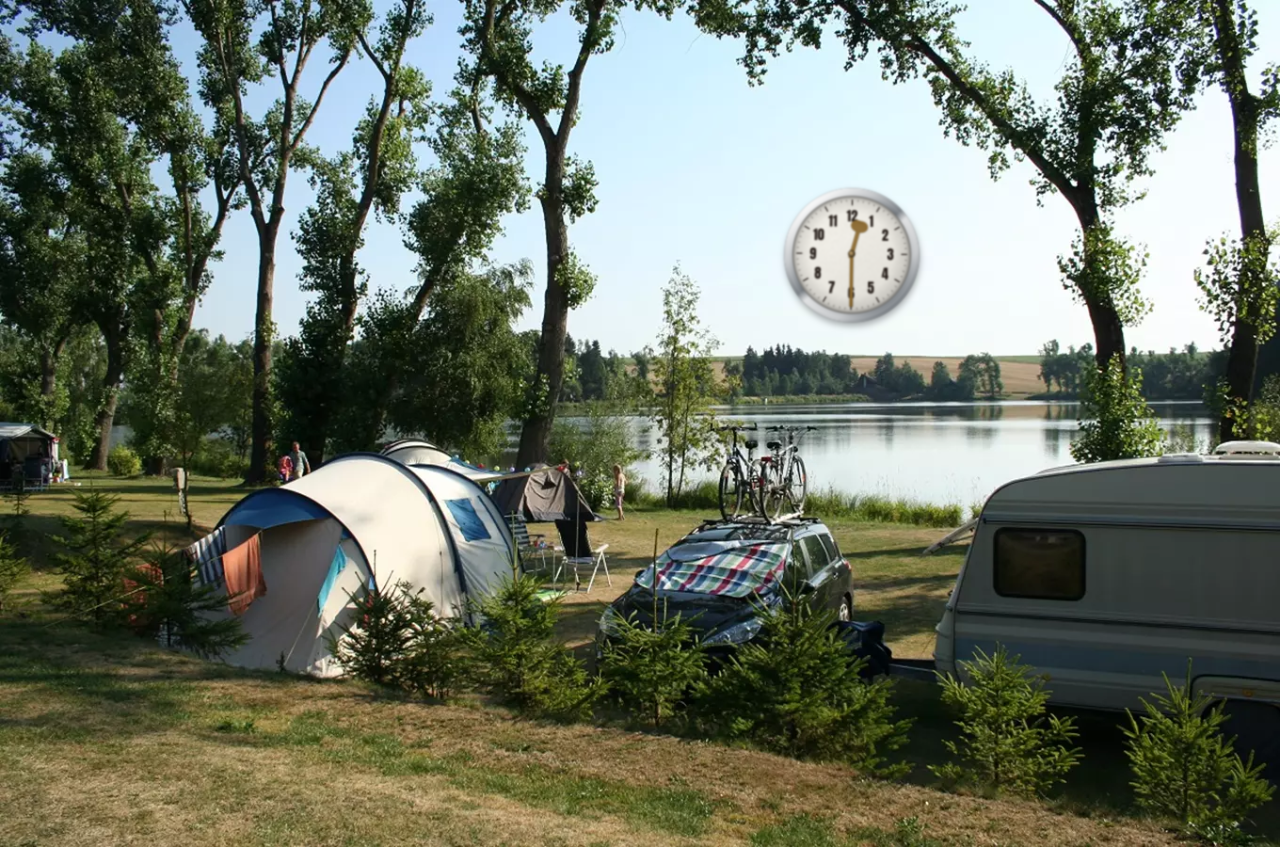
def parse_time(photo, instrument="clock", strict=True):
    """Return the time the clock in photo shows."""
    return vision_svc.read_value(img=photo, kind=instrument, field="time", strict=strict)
12:30
